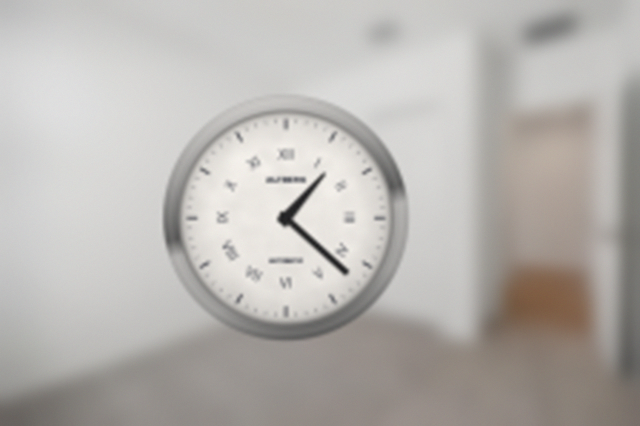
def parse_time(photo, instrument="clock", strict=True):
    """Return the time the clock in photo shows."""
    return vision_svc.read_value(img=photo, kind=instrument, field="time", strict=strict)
1:22
